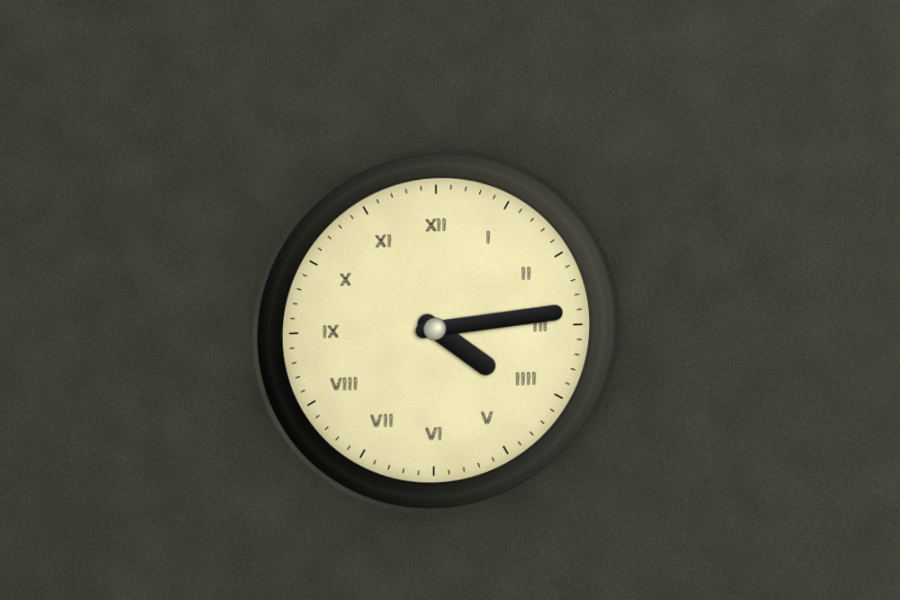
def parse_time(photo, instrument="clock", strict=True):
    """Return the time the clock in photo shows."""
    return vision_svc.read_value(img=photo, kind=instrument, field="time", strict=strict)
4:14
